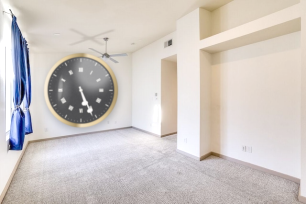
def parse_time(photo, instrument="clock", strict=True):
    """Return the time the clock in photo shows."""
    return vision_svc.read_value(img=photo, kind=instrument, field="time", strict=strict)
5:26
